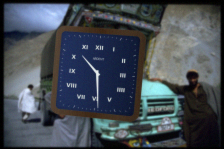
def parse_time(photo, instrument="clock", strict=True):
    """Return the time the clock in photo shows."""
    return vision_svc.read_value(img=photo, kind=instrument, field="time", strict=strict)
10:29
